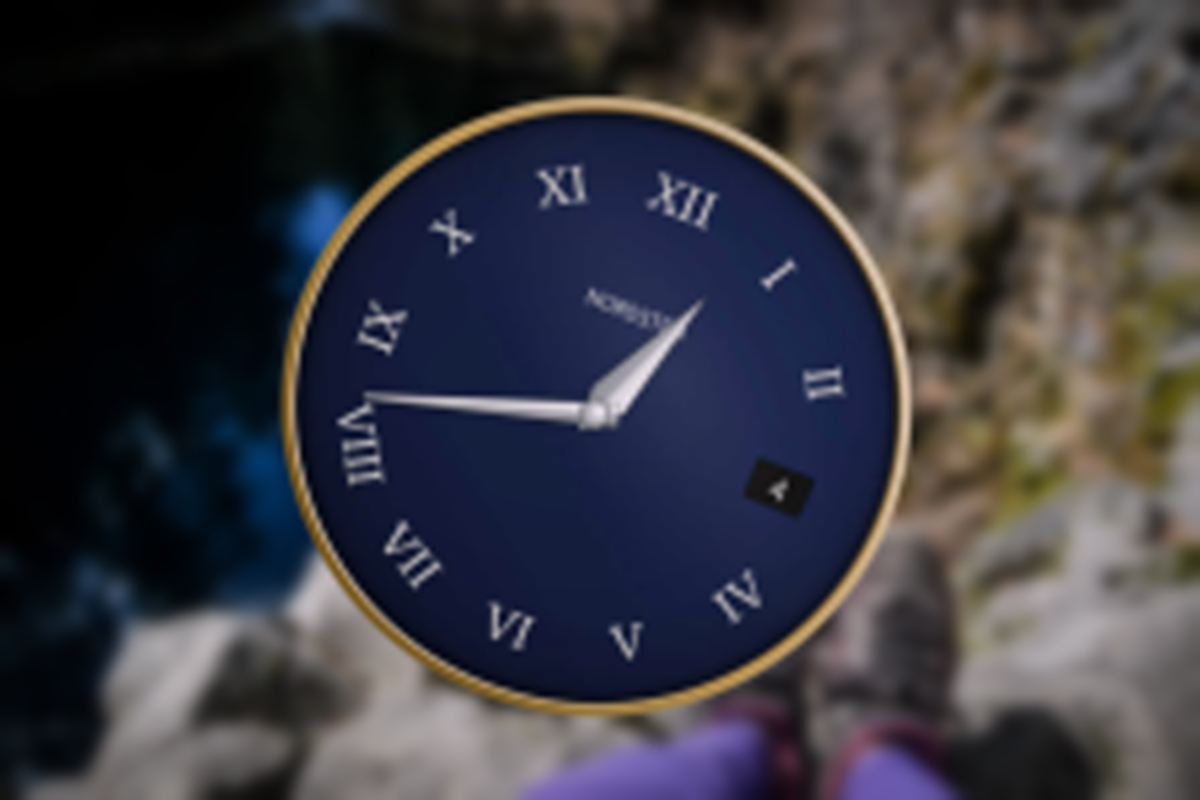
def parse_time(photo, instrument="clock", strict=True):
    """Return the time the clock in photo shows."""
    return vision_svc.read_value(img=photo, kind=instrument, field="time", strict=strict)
12:42
